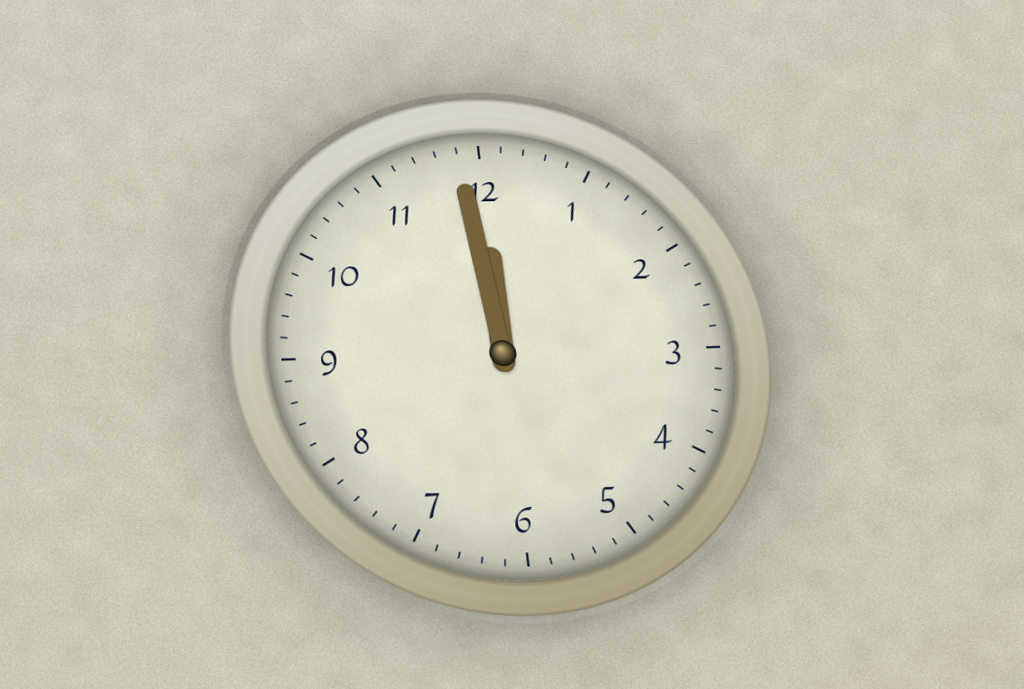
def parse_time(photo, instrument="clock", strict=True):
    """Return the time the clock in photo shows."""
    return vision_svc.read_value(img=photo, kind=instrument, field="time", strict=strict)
11:59
